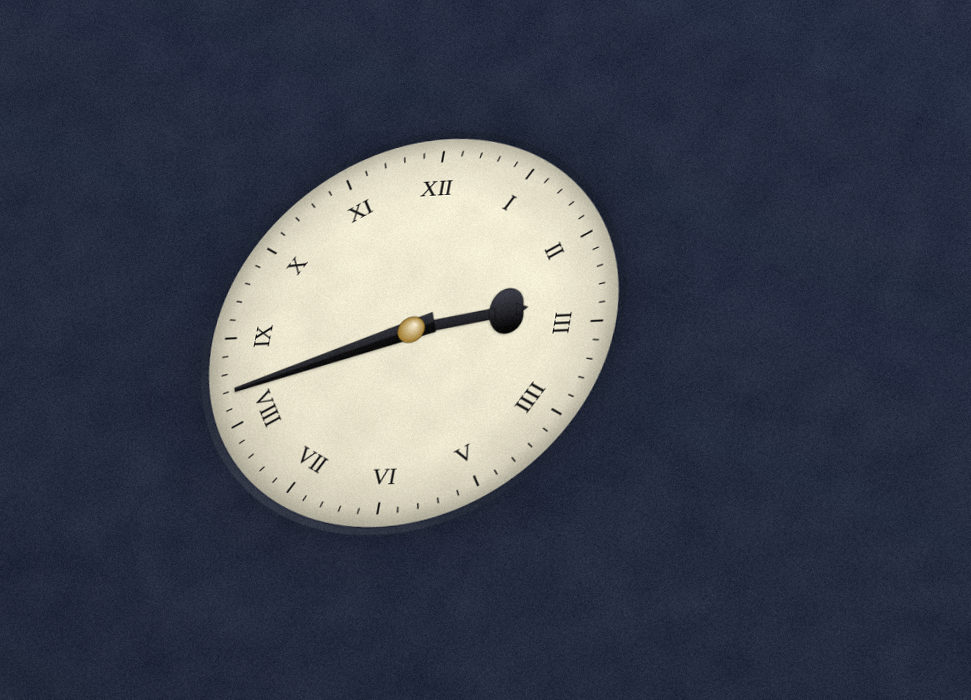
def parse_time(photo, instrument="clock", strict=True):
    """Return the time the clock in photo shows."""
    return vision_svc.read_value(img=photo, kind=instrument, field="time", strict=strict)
2:42
